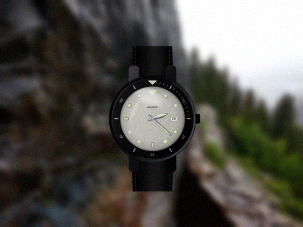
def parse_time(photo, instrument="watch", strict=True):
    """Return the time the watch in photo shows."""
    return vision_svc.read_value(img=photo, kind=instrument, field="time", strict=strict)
2:22
